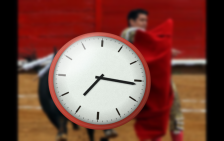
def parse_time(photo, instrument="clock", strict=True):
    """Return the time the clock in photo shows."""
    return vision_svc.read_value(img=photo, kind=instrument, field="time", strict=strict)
7:16
